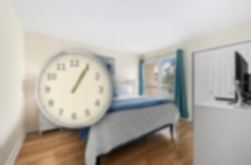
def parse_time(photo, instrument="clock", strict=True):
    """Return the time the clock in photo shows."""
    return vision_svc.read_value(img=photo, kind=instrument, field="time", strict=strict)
1:05
